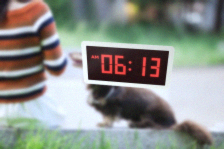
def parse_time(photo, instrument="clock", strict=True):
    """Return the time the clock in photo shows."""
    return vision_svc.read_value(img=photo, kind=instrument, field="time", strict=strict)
6:13
